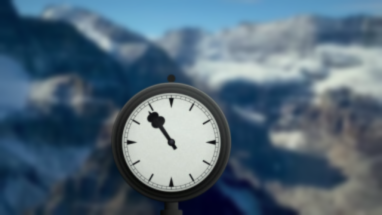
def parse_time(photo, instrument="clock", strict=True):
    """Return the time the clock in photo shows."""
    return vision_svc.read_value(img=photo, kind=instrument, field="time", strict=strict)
10:54
